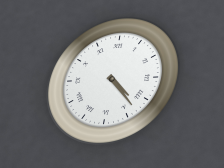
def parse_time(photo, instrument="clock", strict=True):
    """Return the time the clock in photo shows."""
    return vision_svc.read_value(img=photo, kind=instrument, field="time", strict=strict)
4:23
